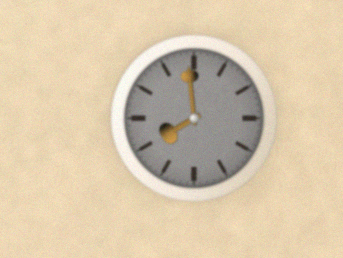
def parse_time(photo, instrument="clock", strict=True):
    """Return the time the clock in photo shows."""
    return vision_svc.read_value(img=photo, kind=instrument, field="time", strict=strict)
7:59
